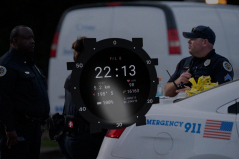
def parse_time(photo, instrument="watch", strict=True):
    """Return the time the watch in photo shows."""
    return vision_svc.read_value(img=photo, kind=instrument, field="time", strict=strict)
22:13
